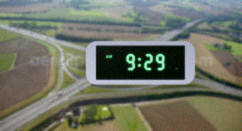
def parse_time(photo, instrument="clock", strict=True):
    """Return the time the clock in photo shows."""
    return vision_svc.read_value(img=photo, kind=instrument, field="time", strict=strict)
9:29
